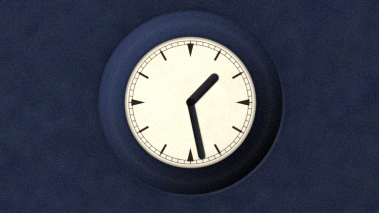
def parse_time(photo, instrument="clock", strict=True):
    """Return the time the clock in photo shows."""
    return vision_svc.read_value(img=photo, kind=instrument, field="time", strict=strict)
1:28
